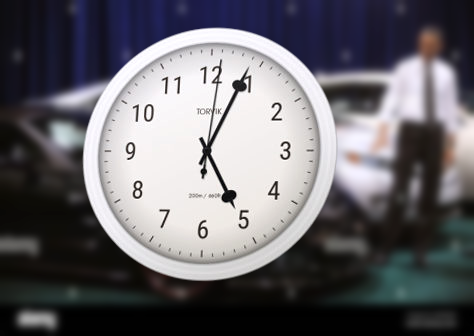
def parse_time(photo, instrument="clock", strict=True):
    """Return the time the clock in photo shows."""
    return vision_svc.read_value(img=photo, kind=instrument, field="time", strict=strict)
5:04:01
